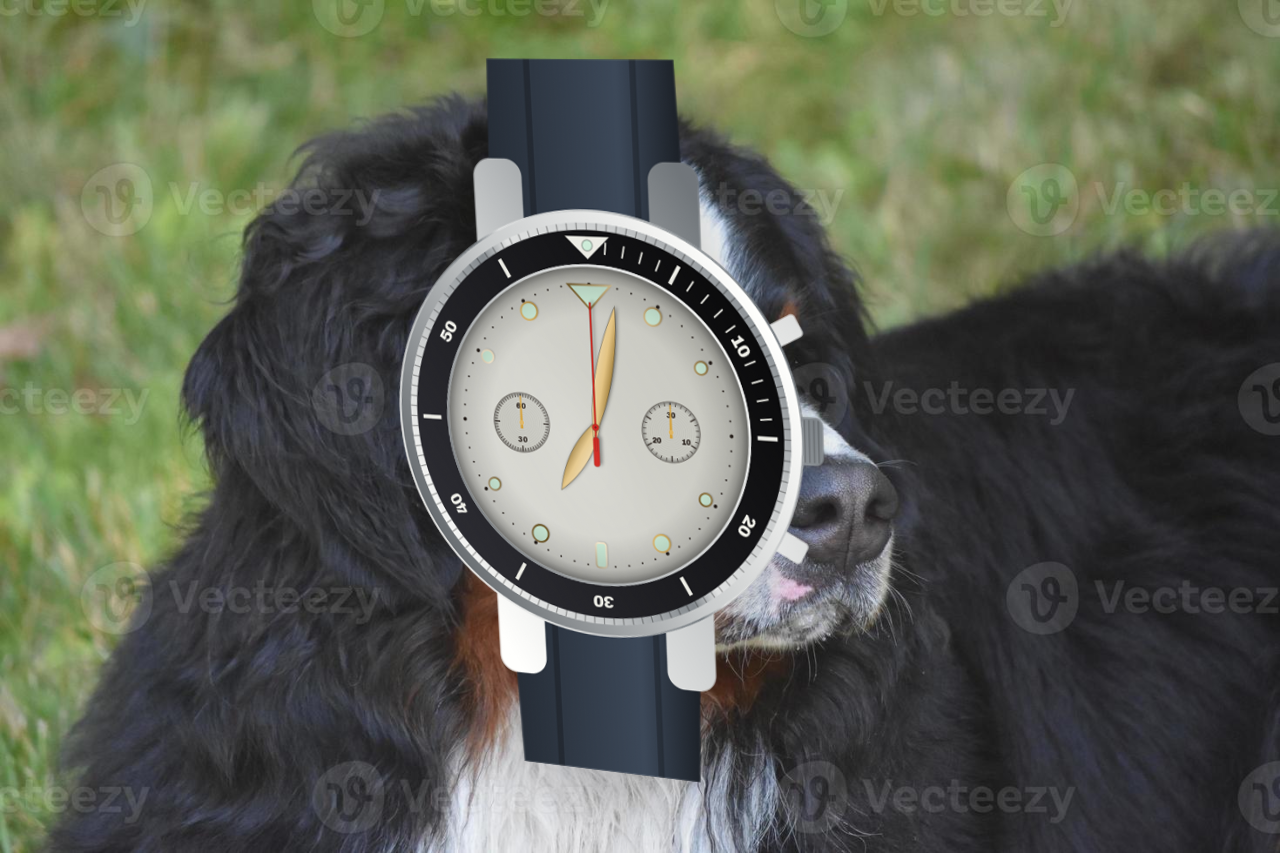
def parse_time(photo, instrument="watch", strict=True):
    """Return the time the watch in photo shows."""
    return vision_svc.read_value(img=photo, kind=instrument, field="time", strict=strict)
7:02
